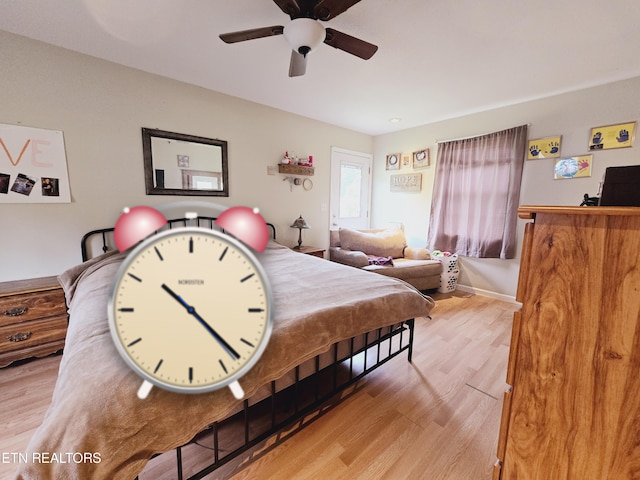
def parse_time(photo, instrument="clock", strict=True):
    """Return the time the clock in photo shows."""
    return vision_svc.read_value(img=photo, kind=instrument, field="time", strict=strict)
10:22:23
